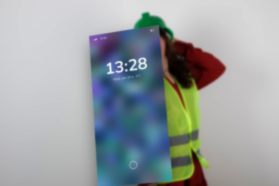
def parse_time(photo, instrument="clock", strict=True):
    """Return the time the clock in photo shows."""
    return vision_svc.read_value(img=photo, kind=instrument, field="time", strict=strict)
13:28
